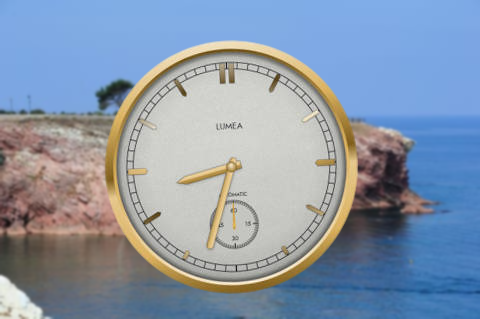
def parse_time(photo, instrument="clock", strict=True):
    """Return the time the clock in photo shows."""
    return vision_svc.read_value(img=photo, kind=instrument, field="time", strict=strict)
8:33
